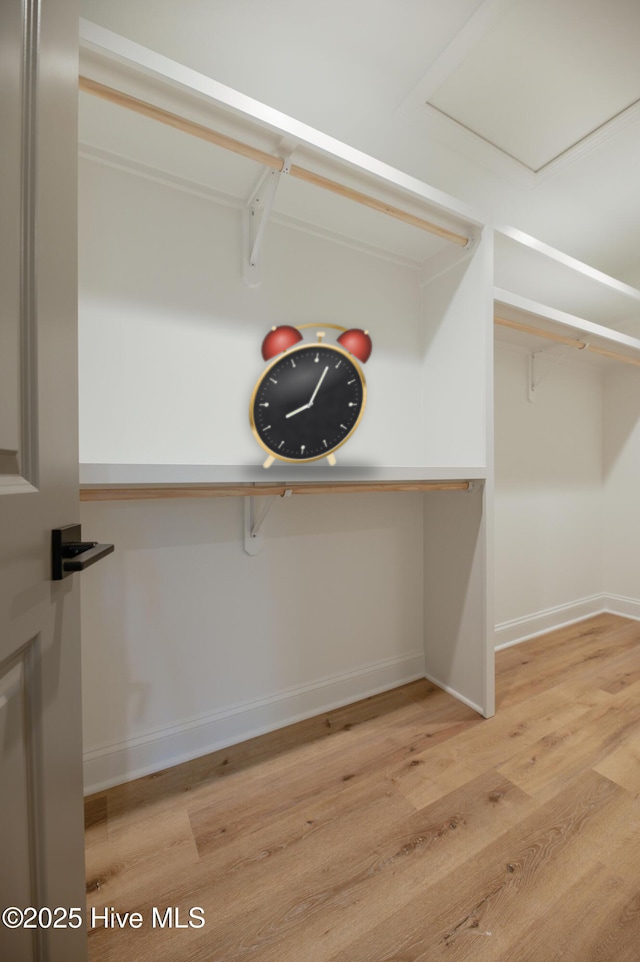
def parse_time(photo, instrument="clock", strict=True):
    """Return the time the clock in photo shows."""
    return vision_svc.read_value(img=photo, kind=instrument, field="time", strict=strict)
8:03
